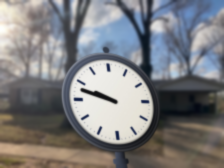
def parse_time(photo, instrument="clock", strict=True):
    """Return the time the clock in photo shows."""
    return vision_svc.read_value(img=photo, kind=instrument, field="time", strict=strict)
9:48
